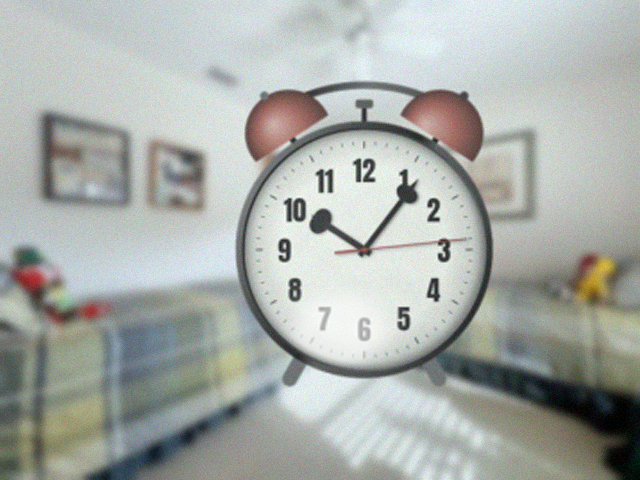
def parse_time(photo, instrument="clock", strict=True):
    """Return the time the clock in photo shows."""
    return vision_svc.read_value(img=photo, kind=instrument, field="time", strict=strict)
10:06:14
